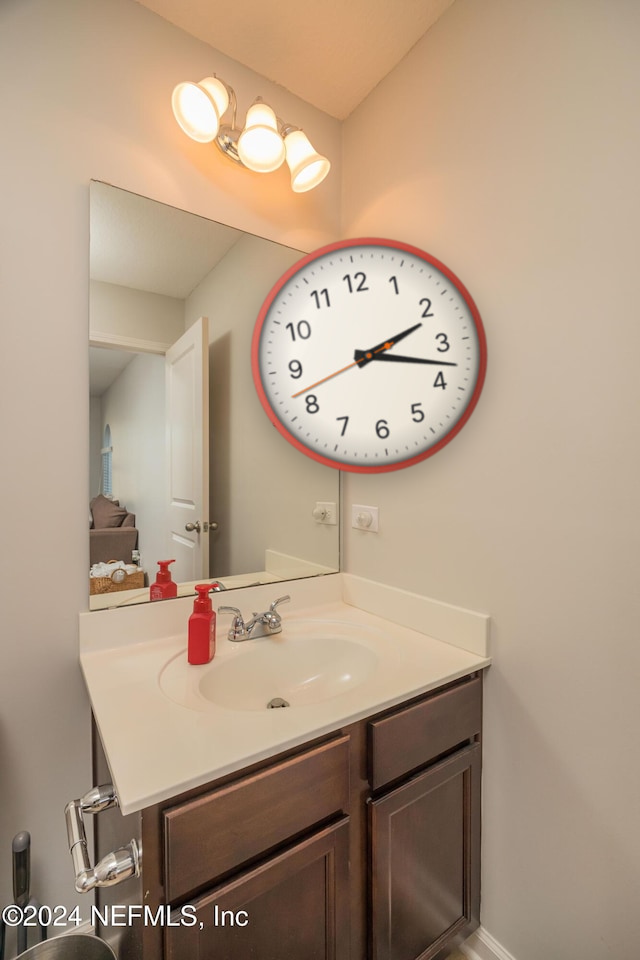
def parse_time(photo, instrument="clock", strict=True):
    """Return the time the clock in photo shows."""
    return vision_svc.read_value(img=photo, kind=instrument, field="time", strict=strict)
2:17:42
